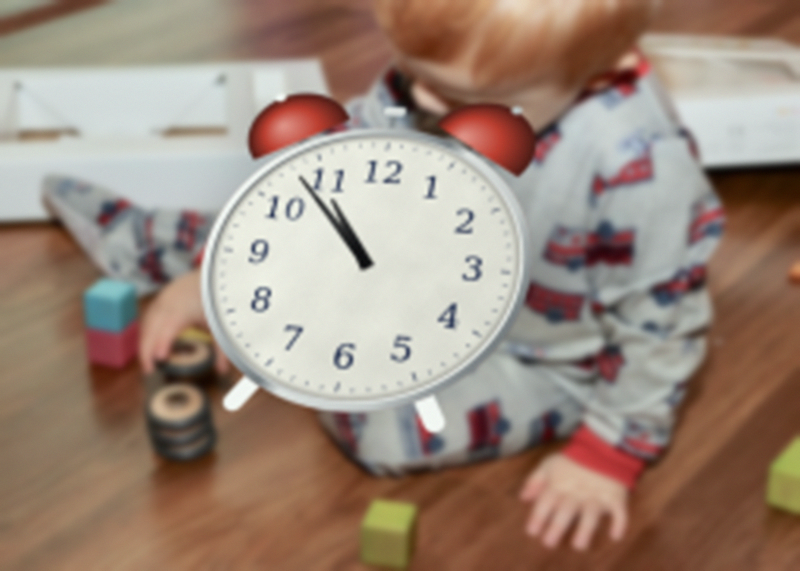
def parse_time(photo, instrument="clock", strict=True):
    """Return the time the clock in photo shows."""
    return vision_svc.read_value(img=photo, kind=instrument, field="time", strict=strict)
10:53
